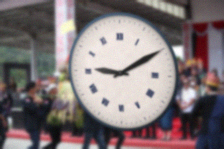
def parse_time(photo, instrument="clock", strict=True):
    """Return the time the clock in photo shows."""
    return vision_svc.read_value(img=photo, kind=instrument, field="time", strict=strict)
9:10
